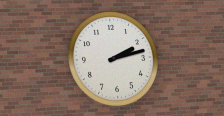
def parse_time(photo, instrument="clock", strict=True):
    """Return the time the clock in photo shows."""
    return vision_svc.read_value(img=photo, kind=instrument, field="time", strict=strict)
2:13
